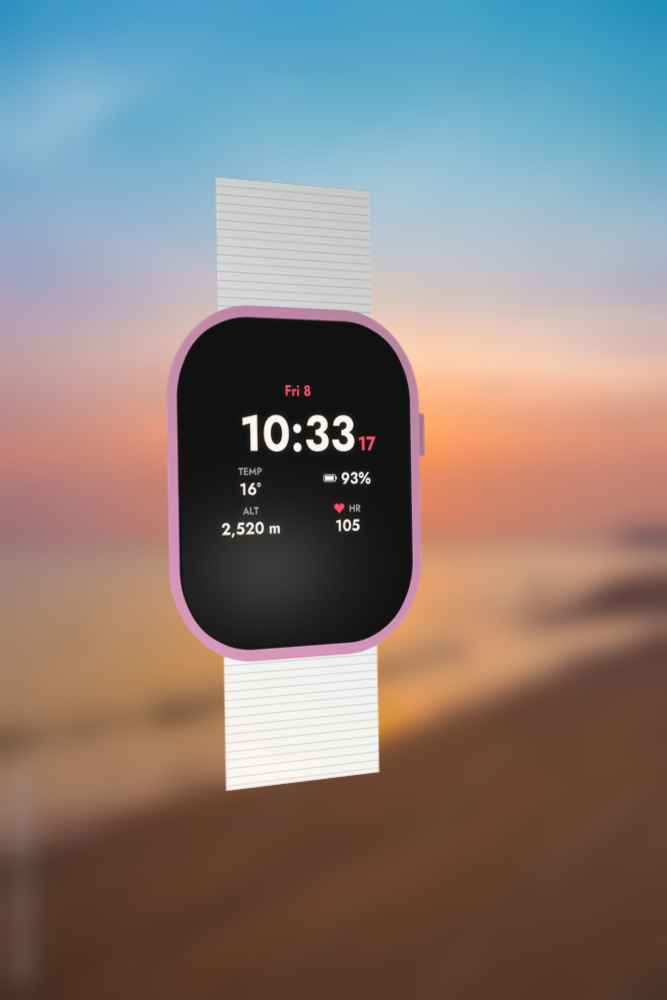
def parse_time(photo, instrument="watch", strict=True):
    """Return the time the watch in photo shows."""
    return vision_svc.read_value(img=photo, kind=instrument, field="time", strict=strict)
10:33:17
